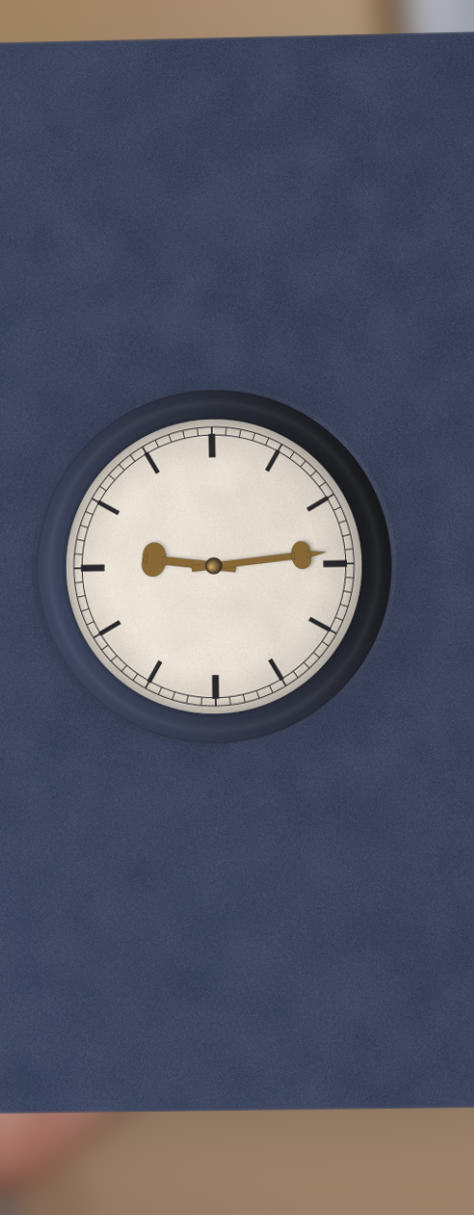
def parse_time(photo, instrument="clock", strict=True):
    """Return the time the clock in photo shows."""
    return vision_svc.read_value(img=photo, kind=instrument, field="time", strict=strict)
9:14
